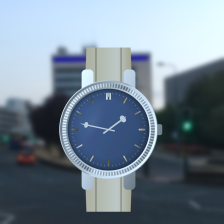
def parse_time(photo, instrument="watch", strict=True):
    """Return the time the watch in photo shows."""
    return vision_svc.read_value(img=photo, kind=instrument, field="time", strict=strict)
1:47
